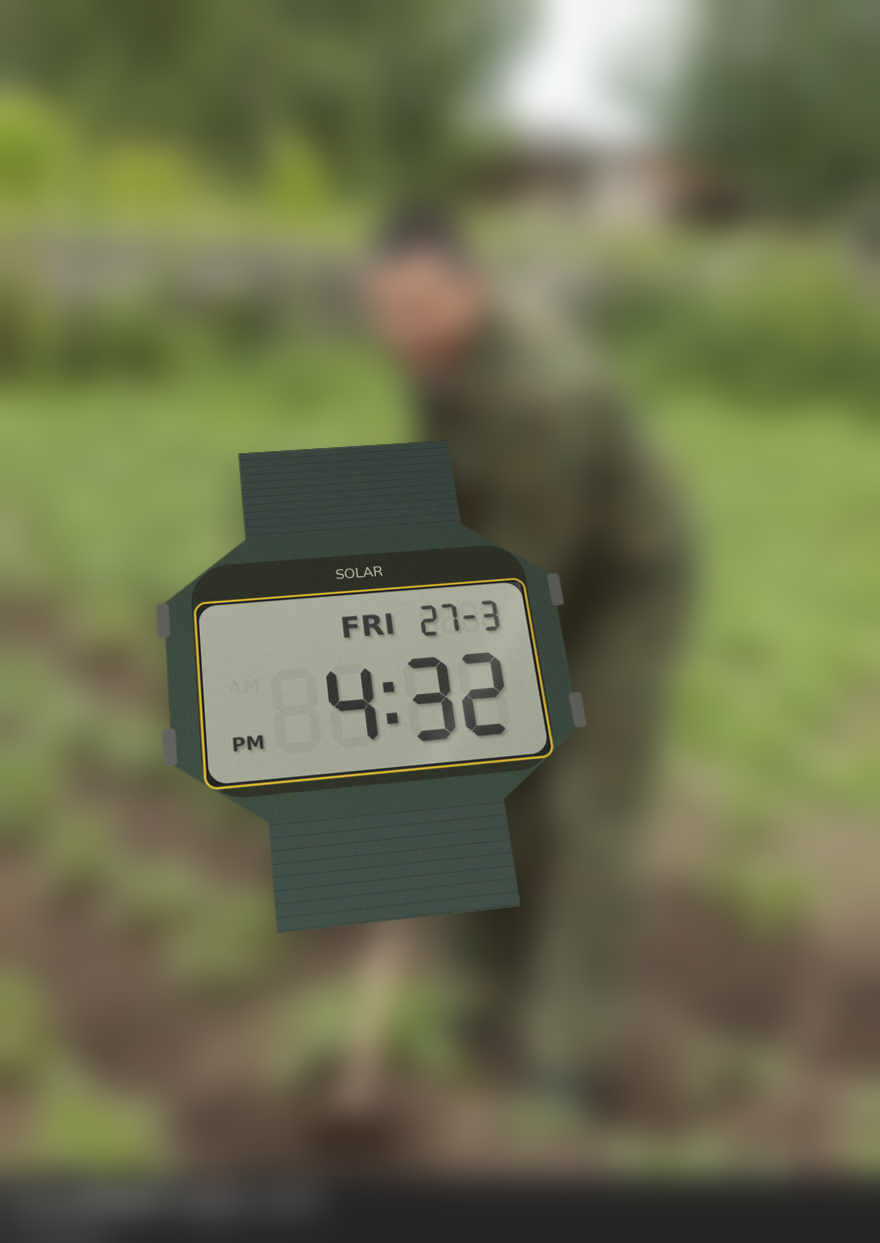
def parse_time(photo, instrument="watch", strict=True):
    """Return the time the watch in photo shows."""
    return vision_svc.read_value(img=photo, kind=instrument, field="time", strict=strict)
4:32
